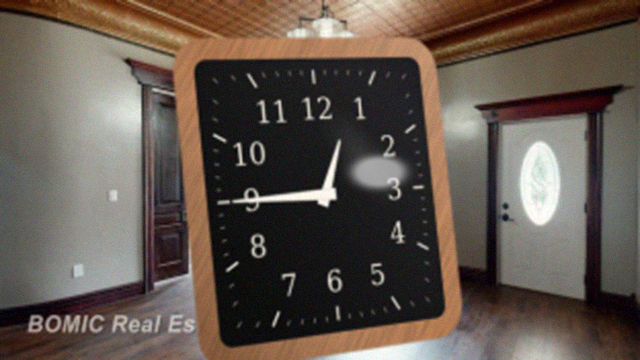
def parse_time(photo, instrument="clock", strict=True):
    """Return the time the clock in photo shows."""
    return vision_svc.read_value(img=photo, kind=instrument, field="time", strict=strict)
12:45
